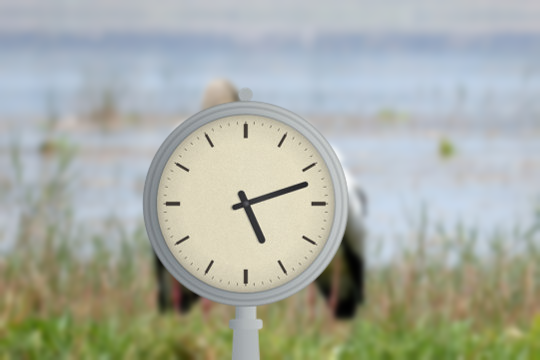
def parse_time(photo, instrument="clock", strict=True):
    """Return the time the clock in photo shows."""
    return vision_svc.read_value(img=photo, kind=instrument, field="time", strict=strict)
5:12
